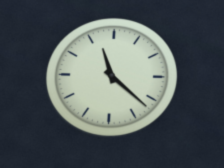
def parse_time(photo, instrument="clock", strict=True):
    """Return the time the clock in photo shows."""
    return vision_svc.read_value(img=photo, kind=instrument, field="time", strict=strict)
11:22
